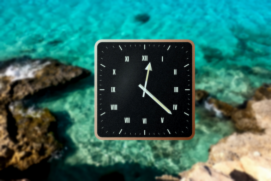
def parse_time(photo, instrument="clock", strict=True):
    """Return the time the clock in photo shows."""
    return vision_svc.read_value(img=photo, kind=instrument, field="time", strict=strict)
12:22
